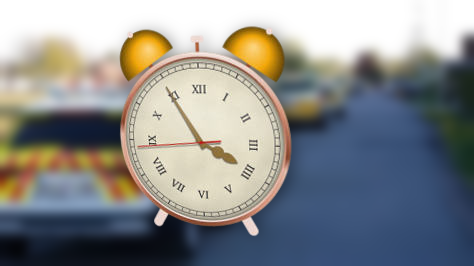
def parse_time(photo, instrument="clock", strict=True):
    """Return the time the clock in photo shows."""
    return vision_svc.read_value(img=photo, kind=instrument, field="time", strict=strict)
3:54:44
